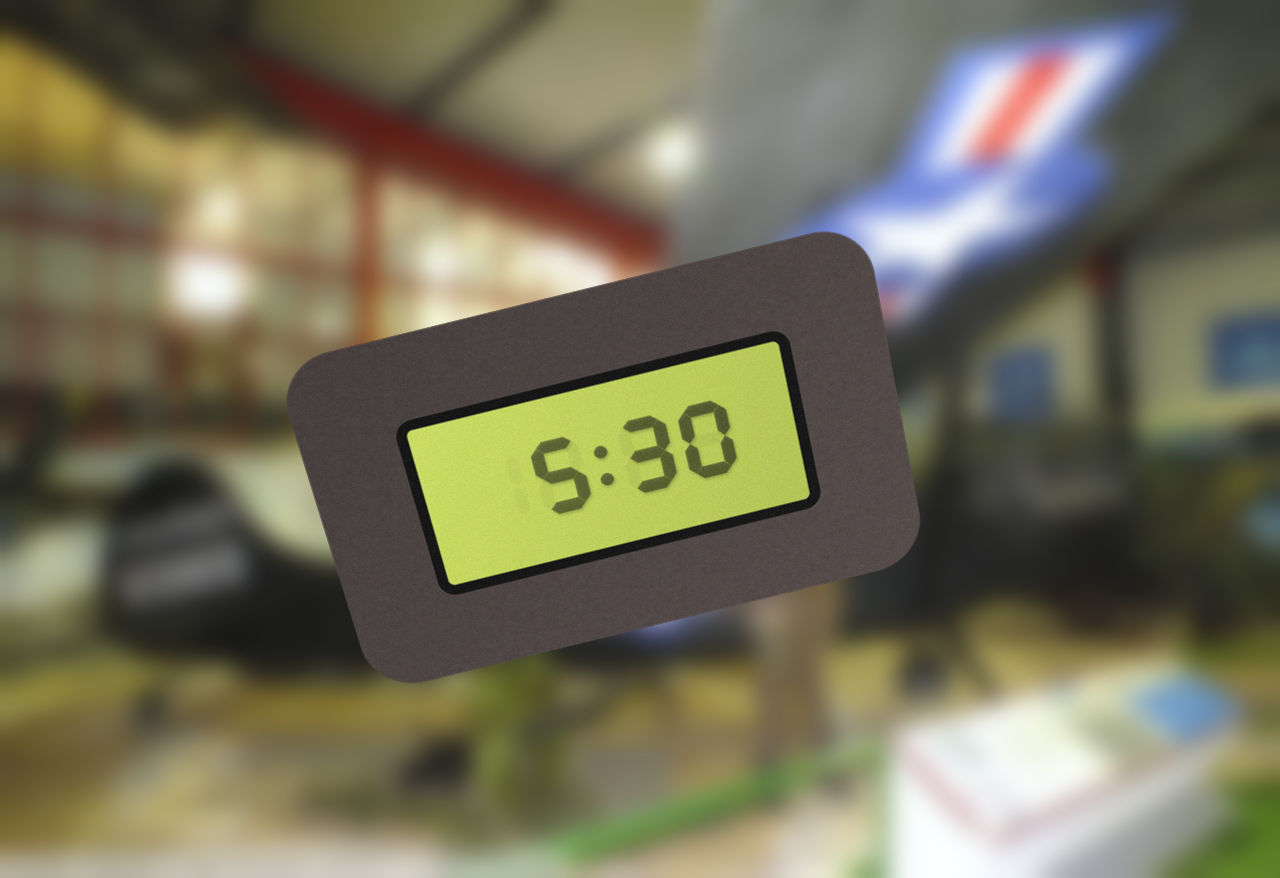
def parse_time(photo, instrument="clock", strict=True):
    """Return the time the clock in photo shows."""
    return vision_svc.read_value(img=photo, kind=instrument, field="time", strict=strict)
5:30
